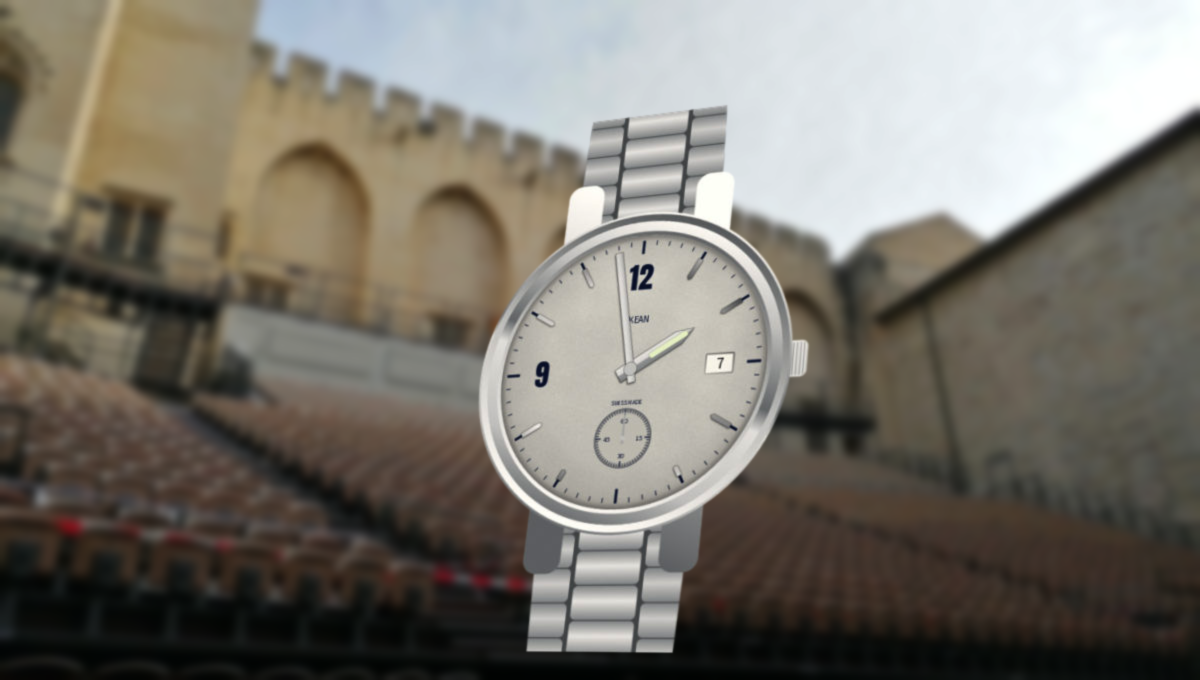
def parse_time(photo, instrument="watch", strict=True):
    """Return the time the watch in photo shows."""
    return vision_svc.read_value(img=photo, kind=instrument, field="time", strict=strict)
1:58
